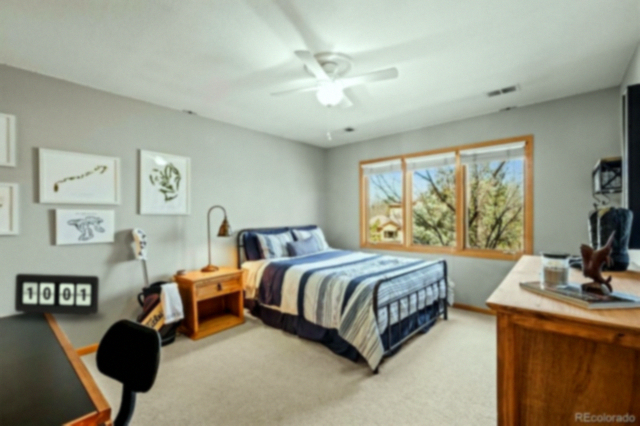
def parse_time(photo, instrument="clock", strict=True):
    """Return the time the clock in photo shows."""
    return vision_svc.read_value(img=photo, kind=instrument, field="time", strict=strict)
10:01
